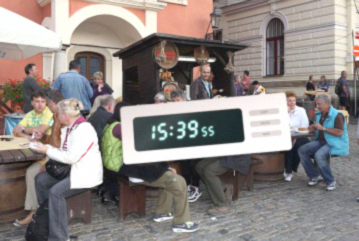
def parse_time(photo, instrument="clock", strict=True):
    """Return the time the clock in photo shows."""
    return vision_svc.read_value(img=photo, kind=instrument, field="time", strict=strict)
15:39:55
